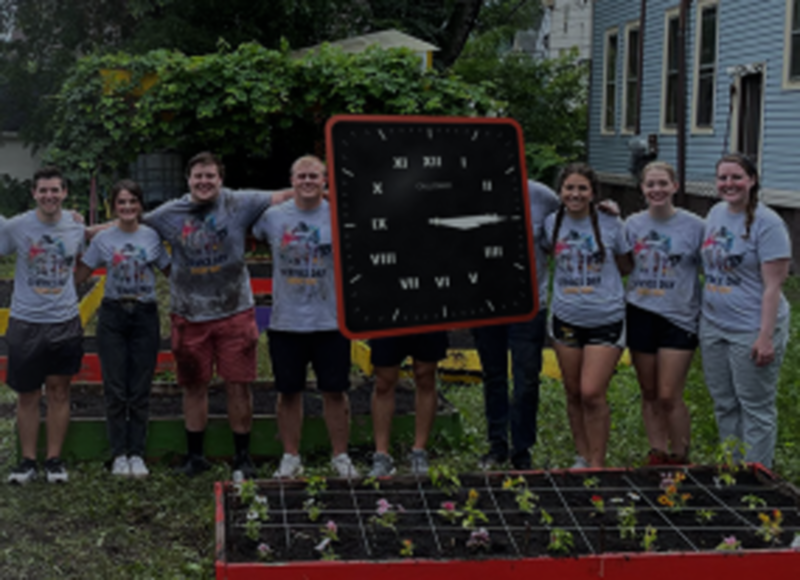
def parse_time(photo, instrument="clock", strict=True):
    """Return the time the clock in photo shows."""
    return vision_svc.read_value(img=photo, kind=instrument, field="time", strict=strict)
3:15
